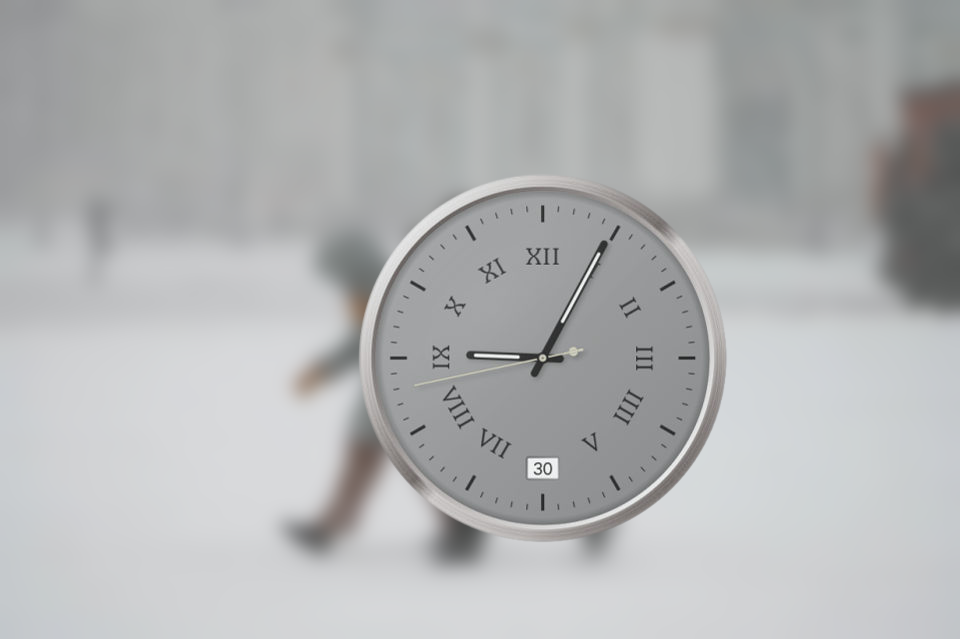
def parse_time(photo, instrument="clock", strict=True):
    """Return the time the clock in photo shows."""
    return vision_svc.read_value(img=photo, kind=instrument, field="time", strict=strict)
9:04:43
